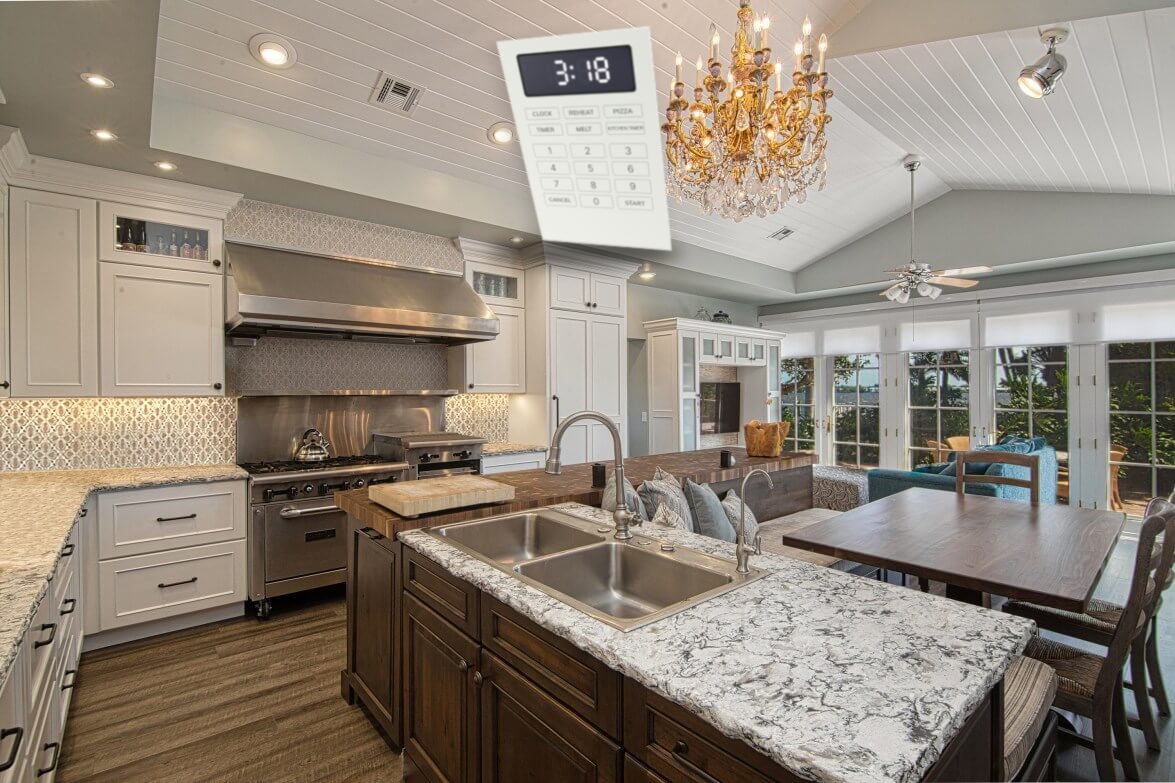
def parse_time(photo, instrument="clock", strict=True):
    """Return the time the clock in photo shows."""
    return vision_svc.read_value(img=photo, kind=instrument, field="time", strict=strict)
3:18
